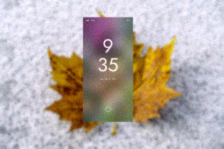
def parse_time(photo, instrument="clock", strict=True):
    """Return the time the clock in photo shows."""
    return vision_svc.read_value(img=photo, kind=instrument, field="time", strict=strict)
9:35
